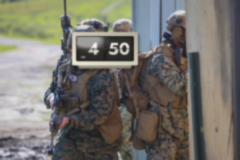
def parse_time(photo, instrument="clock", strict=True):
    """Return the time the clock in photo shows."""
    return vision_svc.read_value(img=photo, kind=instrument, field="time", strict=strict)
4:50
